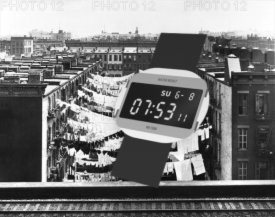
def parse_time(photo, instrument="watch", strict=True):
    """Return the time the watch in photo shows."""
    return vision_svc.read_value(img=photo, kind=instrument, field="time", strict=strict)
7:53
